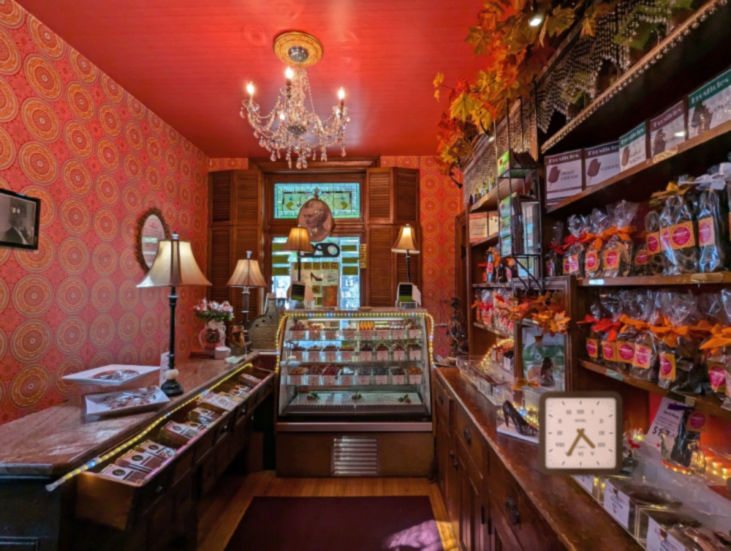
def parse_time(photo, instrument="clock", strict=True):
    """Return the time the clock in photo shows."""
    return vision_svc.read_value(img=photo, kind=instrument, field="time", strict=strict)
4:35
